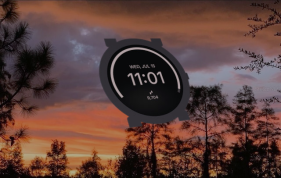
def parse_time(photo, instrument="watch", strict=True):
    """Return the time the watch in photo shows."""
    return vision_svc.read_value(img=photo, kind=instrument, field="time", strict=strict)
11:01
